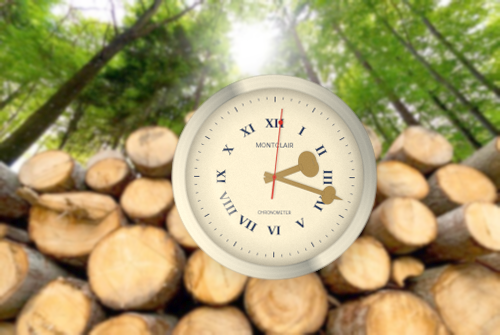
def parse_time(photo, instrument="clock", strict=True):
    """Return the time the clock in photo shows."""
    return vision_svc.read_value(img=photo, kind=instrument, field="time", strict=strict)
2:18:01
